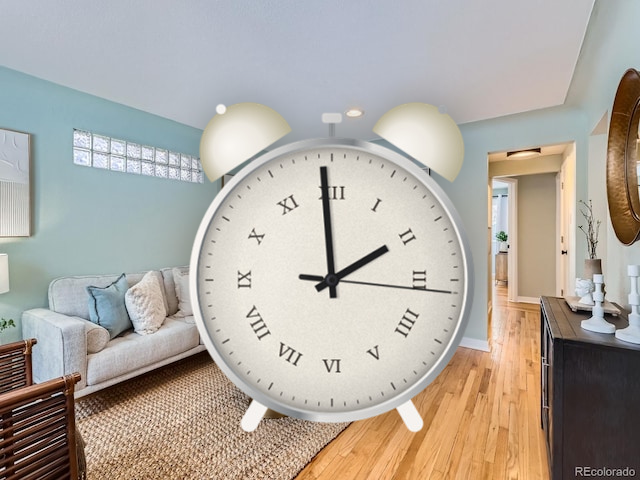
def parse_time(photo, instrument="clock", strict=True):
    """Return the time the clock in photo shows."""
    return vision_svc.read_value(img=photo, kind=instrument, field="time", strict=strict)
1:59:16
